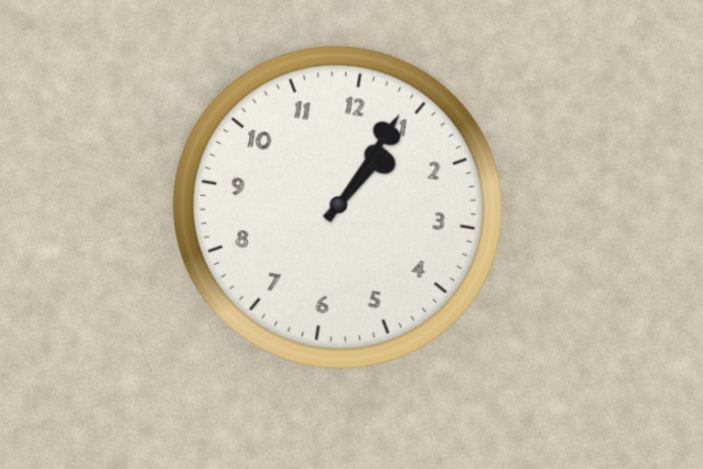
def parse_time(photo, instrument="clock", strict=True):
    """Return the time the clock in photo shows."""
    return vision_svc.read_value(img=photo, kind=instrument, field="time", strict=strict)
1:04
